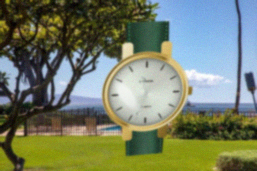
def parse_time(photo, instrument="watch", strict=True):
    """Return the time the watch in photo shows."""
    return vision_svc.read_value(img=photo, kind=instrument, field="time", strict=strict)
11:33
